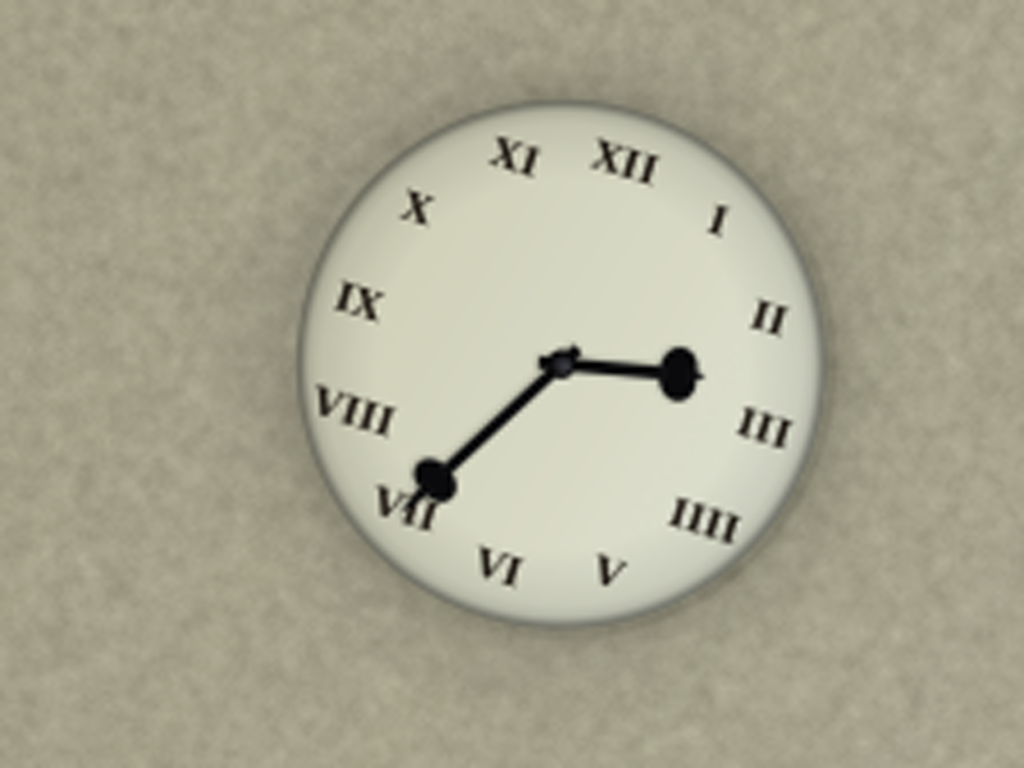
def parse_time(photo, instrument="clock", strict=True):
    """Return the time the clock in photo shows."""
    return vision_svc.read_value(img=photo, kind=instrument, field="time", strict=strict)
2:35
